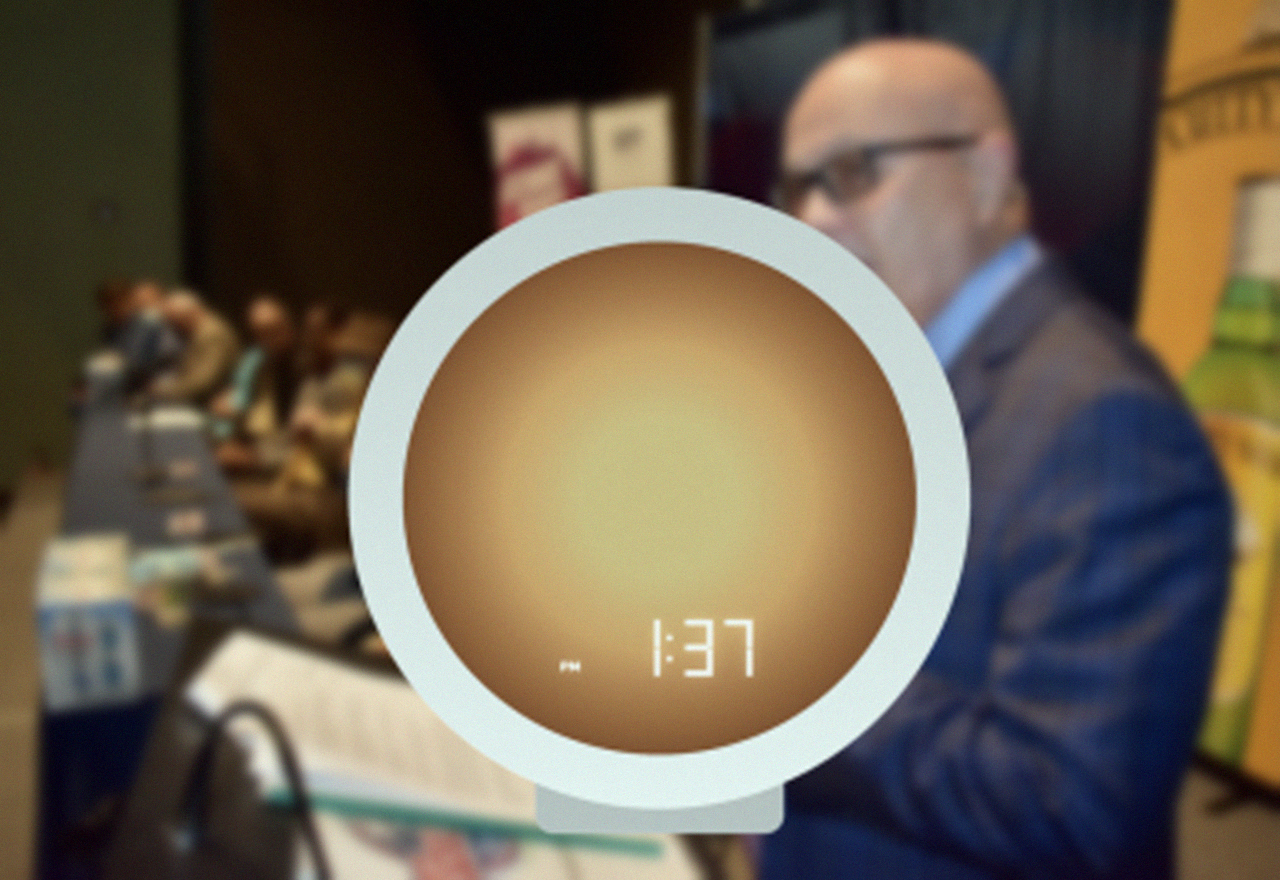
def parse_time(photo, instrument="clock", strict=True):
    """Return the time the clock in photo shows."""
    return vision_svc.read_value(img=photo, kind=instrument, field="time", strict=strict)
1:37
